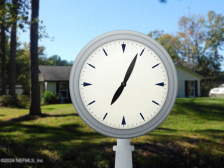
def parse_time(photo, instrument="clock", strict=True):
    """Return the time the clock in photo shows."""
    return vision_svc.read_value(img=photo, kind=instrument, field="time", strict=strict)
7:04
